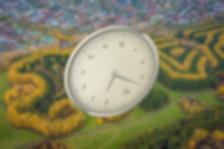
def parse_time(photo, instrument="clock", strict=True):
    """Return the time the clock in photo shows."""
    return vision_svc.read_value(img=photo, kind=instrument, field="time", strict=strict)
6:18
